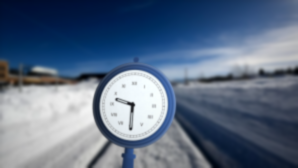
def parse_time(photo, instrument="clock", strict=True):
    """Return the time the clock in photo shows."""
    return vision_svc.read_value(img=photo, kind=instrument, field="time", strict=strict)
9:30
